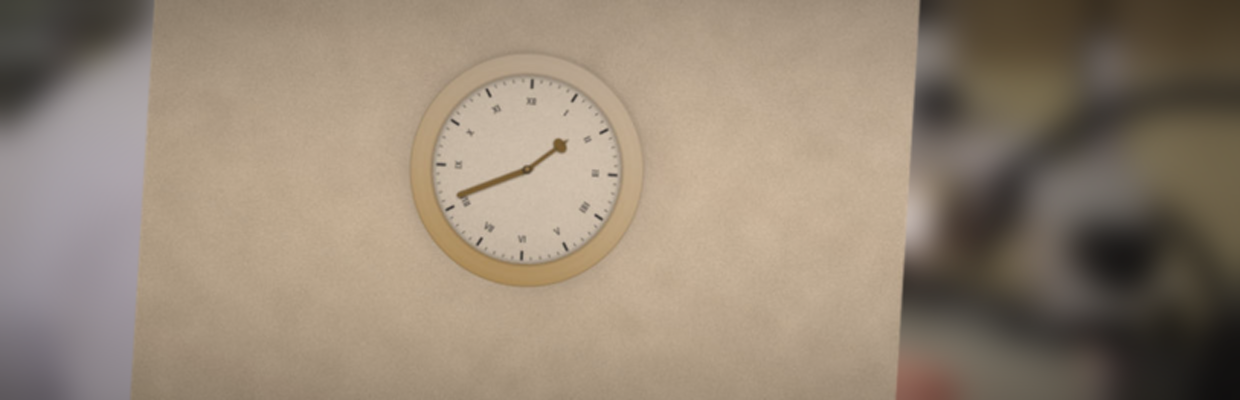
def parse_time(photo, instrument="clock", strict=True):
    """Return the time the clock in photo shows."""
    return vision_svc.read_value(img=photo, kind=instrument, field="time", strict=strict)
1:41
